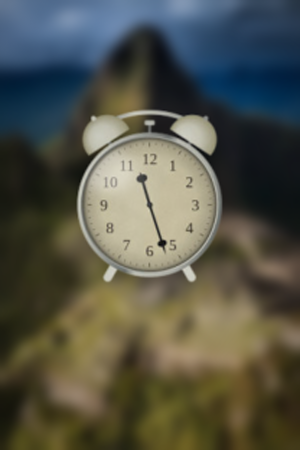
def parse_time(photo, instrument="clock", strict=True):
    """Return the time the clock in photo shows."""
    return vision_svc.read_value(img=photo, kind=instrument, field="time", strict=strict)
11:27
